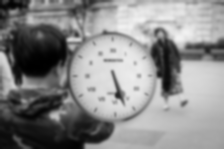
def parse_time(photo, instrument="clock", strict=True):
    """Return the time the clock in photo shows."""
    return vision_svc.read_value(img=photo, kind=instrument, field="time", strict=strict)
5:27
